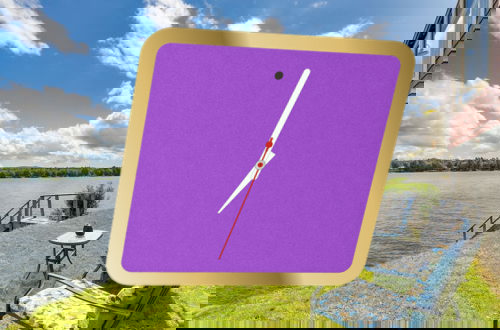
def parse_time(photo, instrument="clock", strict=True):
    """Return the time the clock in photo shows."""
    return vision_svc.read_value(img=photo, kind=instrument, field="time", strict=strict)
7:02:32
